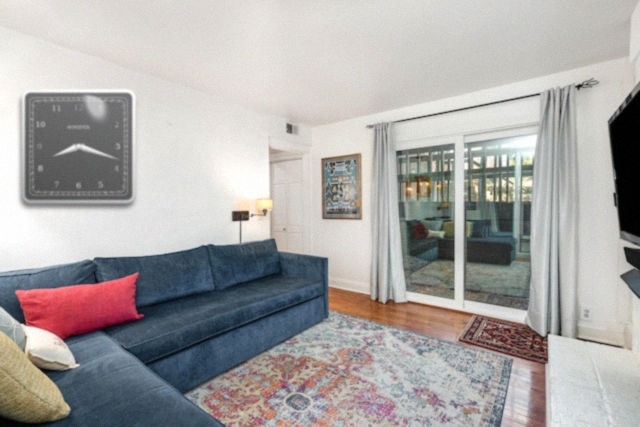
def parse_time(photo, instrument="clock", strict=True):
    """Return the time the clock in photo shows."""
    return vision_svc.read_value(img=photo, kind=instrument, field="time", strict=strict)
8:18
